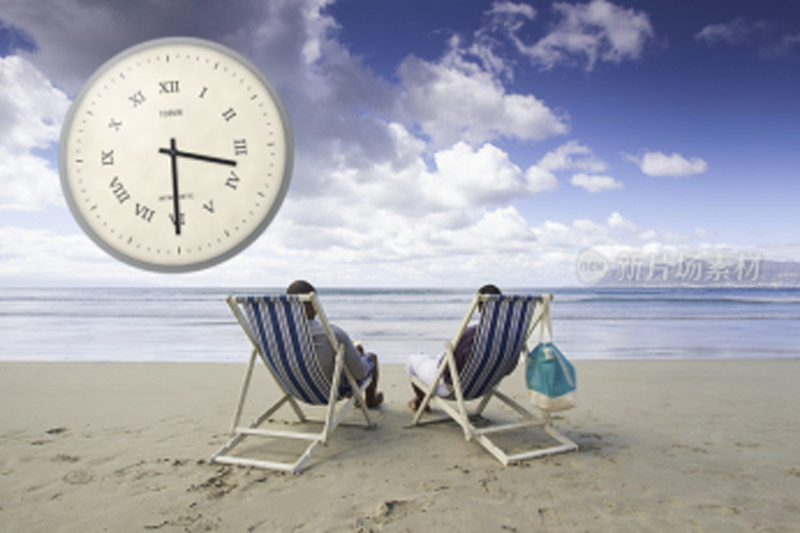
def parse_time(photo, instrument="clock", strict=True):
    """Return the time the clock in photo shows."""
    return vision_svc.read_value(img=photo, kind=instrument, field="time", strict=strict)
3:30
